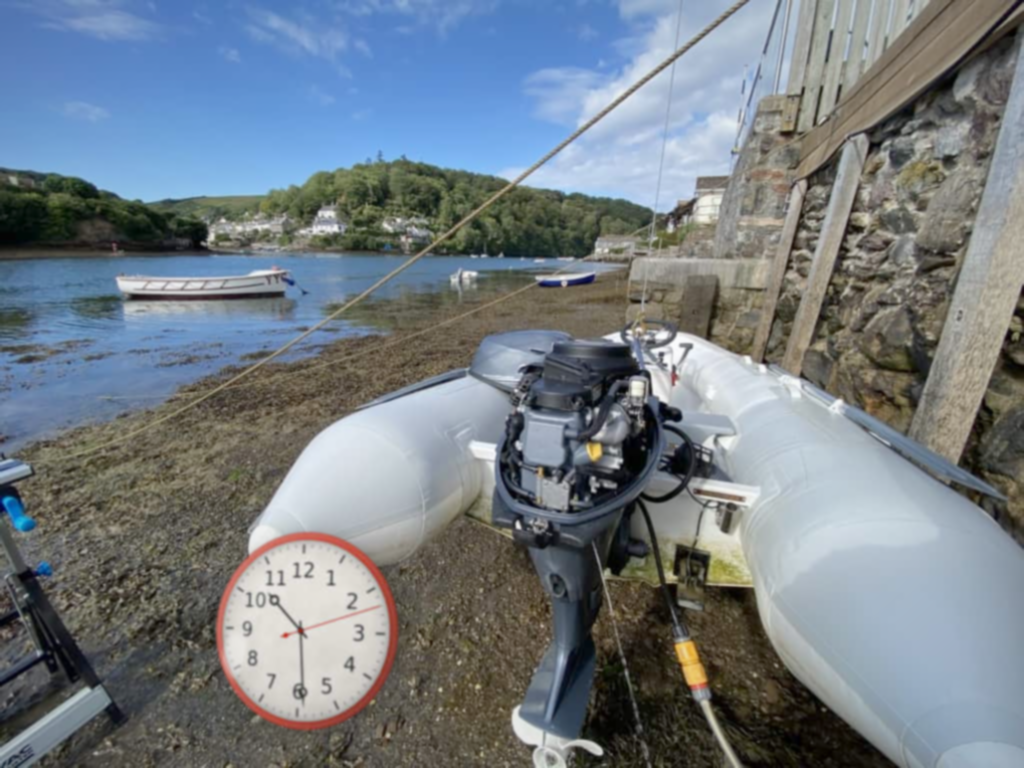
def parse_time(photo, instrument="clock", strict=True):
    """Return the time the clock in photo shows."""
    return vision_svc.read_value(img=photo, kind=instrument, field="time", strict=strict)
10:29:12
